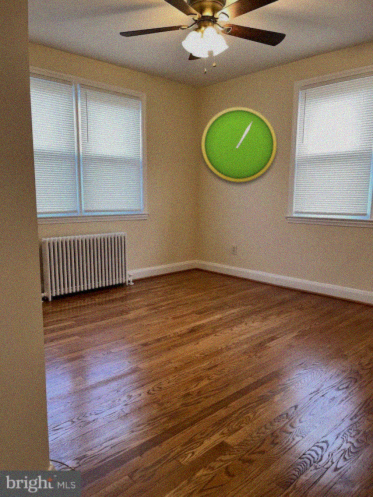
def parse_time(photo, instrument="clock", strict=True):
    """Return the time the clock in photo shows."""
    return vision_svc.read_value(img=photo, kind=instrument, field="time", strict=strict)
1:05
